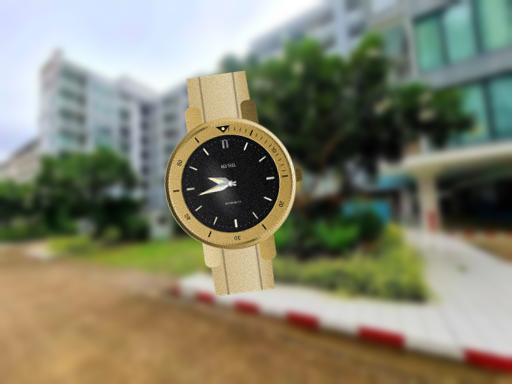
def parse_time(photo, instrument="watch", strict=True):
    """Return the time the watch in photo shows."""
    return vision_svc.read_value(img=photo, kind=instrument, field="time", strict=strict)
9:43
